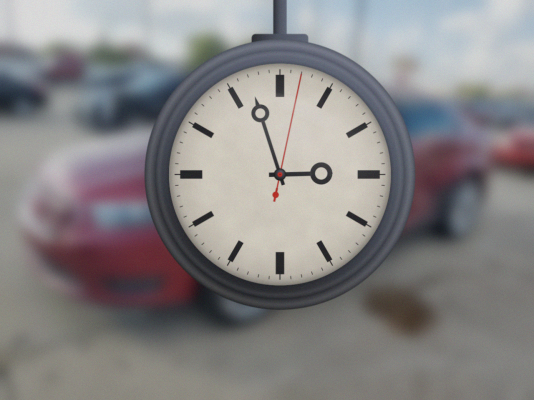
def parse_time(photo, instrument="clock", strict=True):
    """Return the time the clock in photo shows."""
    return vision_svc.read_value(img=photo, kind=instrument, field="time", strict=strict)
2:57:02
